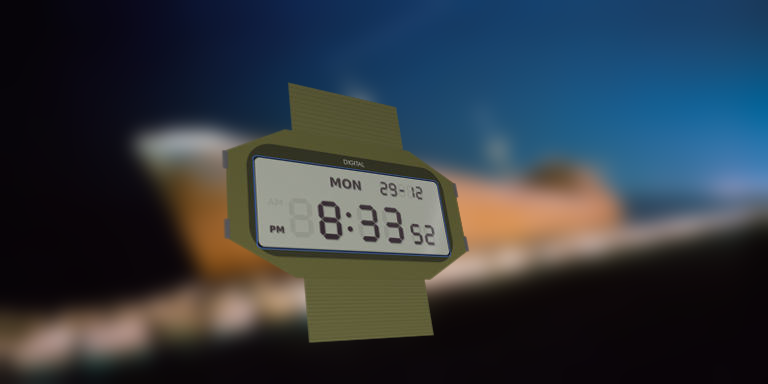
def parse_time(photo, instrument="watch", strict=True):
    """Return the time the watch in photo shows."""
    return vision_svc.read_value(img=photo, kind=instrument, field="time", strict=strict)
8:33:52
